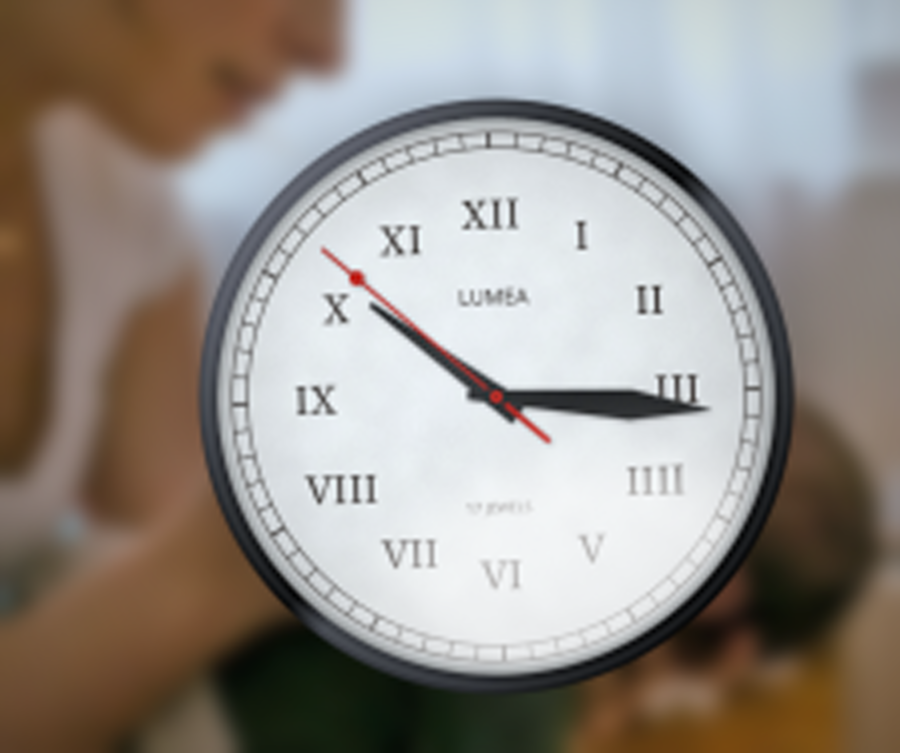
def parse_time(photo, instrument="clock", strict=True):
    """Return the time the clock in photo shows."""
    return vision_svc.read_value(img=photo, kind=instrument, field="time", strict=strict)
10:15:52
